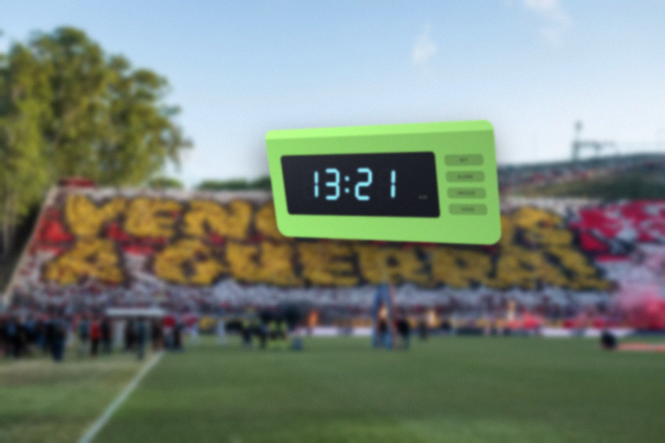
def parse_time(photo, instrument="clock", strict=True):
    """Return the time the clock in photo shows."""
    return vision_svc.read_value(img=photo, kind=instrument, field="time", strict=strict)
13:21
